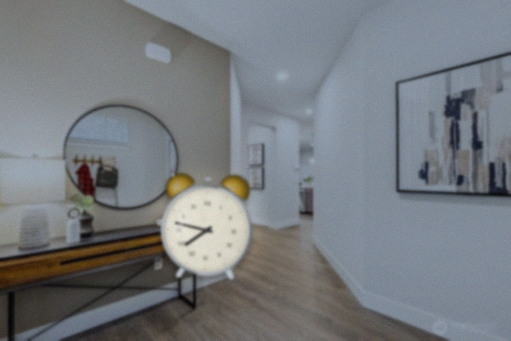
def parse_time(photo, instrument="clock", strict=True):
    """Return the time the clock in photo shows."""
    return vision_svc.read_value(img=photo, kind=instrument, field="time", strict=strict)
7:47
